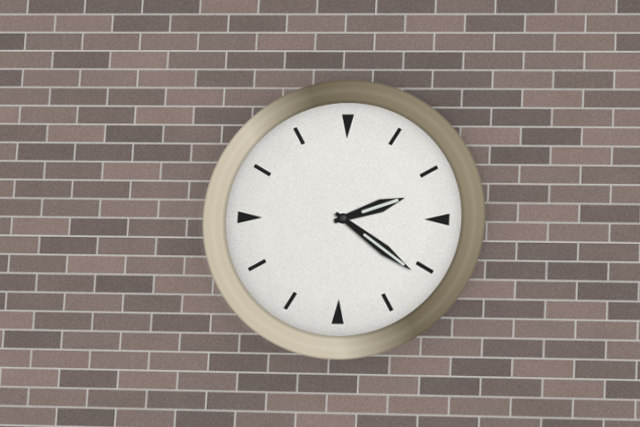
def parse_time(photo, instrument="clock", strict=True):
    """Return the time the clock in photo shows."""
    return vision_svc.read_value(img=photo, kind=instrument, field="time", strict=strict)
2:21
